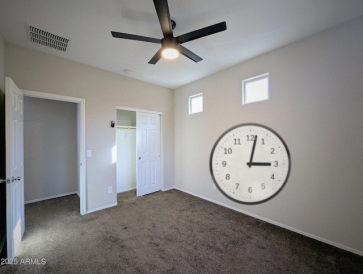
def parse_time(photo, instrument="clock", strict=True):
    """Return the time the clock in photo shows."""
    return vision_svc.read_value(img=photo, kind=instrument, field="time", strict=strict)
3:02
